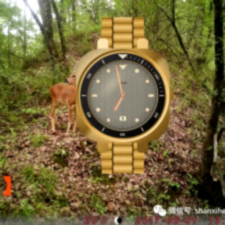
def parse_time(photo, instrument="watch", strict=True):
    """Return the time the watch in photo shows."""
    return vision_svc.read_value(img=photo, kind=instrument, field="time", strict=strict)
6:58
